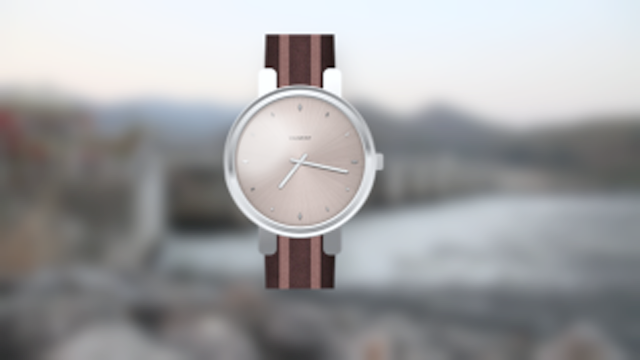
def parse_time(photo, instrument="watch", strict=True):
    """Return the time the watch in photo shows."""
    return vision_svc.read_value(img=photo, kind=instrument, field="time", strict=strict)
7:17
